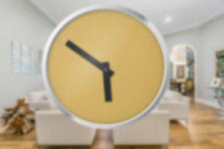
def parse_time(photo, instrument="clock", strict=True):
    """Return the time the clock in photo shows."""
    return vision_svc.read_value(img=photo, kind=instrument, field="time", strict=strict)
5:51
